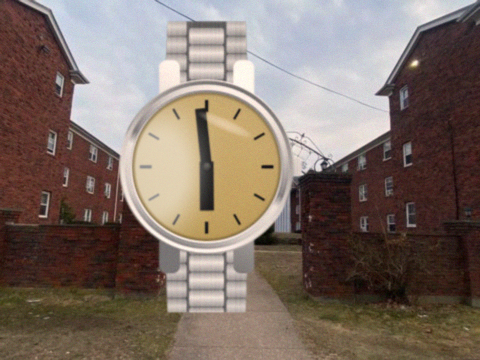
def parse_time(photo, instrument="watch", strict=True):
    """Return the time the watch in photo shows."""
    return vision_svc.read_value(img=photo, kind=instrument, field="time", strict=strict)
5:59
